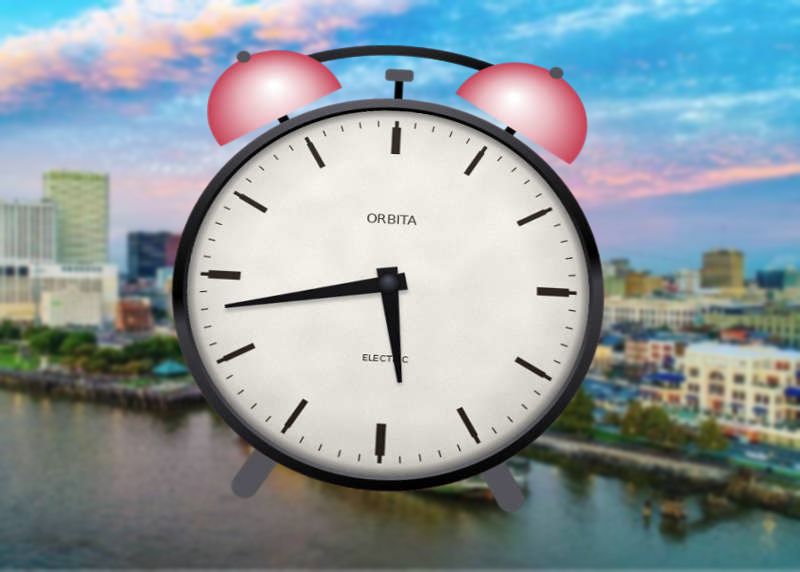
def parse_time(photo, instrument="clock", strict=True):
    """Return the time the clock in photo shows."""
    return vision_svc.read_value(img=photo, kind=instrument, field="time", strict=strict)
5:43
